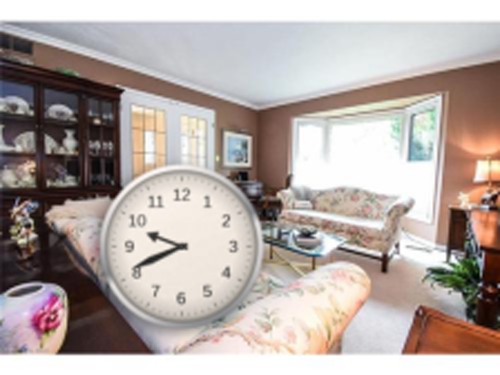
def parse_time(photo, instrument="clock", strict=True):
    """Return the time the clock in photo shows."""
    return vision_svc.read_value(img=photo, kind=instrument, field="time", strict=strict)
9:41
